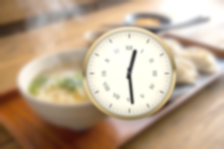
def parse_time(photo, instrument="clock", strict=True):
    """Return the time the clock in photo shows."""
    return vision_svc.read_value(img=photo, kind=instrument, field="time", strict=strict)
12:29
